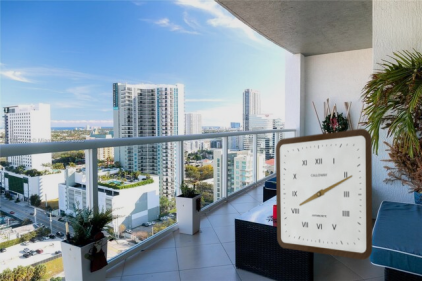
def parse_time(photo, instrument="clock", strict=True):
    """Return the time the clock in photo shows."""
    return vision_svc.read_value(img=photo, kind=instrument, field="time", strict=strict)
8:11
